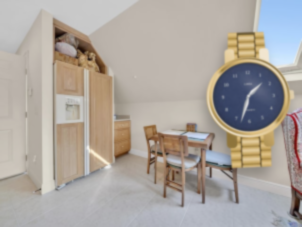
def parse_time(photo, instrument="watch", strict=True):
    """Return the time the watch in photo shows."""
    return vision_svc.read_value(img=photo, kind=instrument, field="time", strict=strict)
1:33
